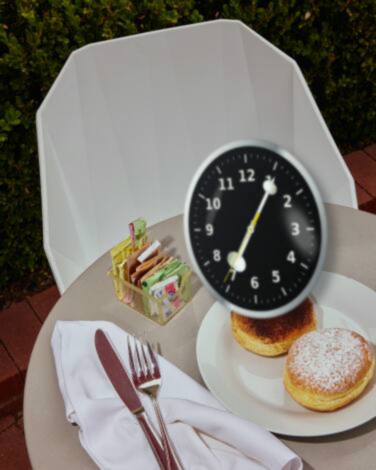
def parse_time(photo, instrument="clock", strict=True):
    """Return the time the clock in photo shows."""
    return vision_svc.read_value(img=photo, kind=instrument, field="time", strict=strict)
7:05:36
